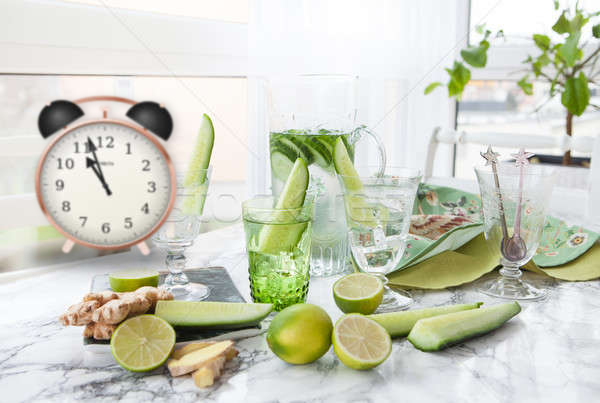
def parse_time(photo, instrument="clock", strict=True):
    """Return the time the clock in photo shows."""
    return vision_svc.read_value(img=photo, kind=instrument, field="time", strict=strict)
10:57
